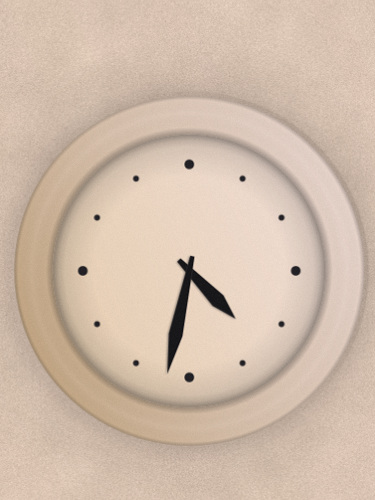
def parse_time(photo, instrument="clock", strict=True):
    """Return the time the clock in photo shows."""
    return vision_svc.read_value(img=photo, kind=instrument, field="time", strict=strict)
4:32
